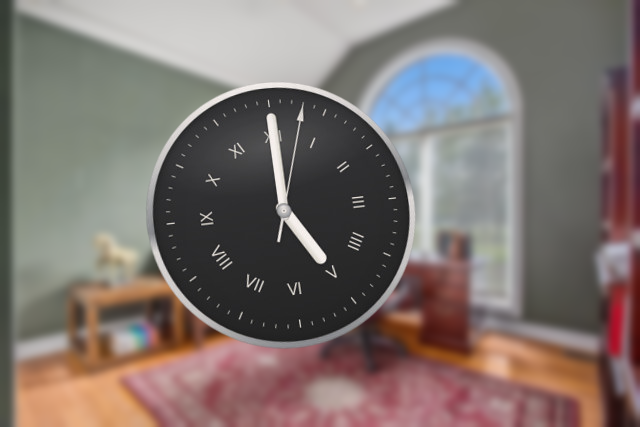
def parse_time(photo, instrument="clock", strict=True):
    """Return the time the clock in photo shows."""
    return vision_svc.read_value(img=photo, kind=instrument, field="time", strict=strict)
5:00:03
